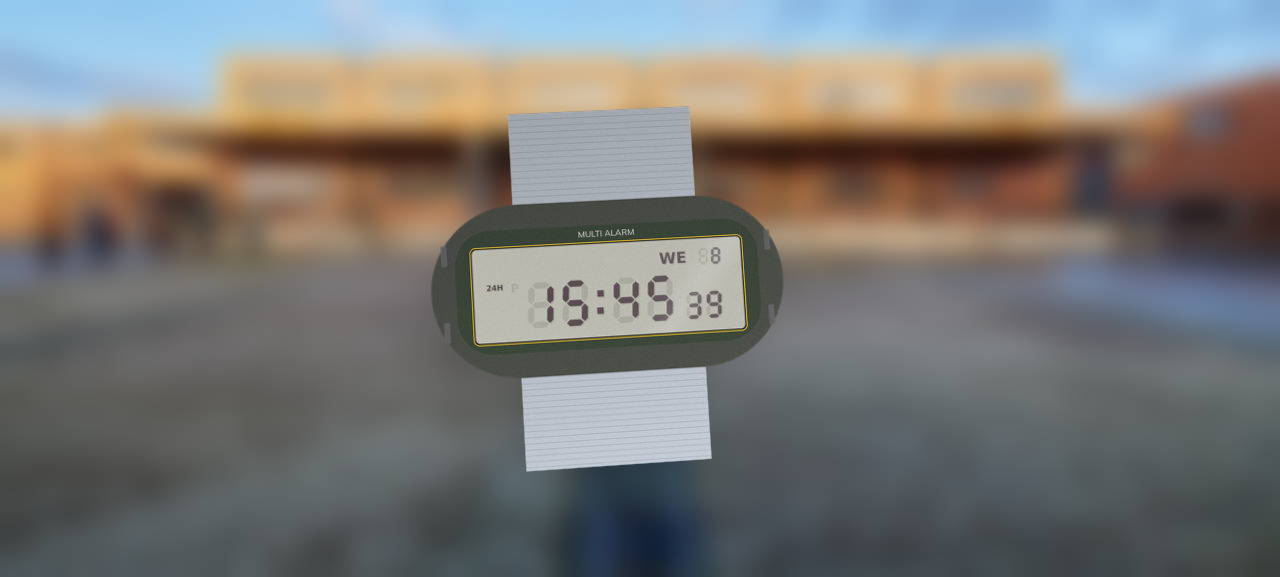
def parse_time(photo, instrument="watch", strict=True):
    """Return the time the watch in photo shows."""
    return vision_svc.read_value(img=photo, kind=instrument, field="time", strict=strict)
15:45:39
